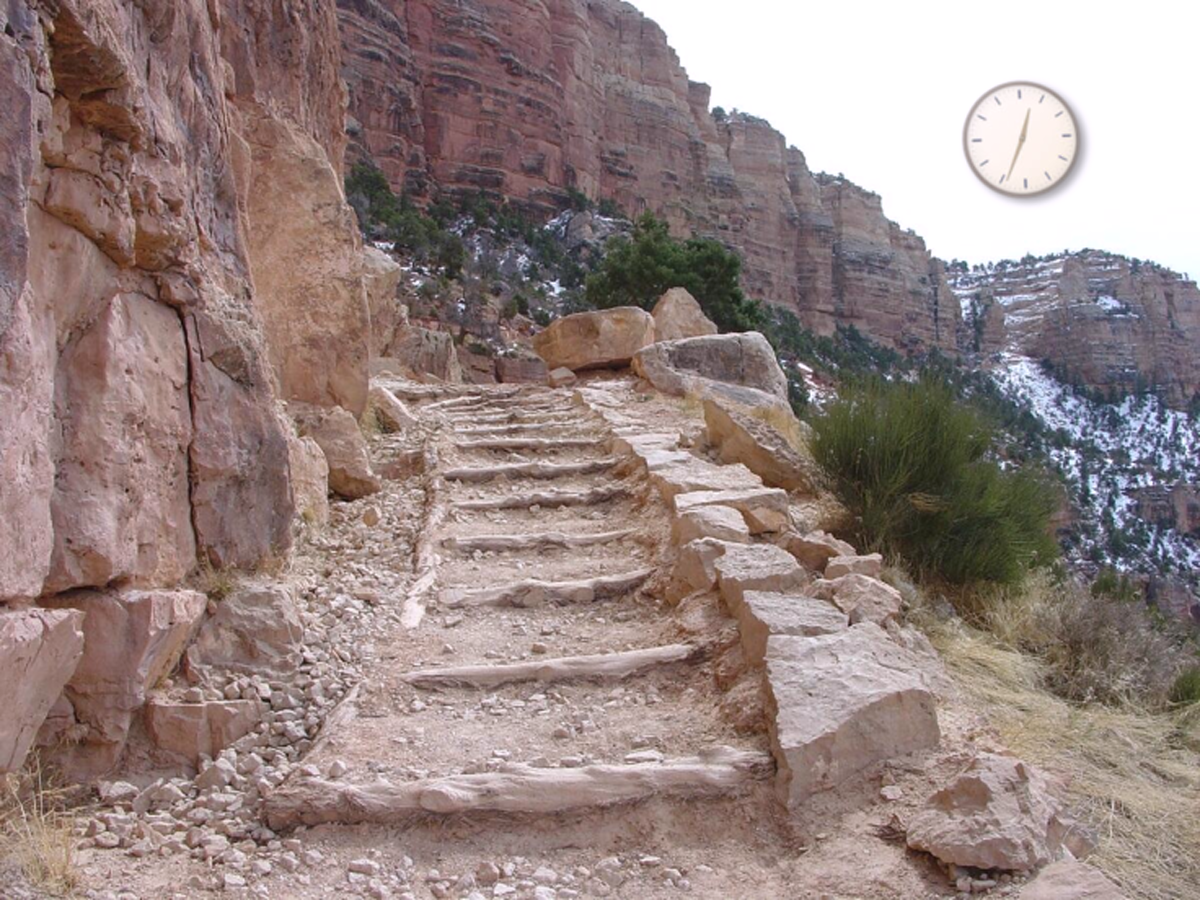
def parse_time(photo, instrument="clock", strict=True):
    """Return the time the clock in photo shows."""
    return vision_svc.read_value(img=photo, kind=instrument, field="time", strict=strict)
12:34
